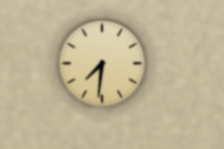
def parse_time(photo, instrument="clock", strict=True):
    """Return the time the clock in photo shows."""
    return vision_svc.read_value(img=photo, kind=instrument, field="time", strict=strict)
7:31
